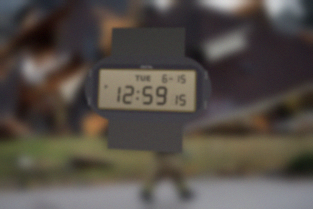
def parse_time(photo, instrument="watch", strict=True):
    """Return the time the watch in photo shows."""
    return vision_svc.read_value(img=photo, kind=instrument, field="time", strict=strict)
12:59:15
